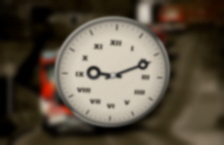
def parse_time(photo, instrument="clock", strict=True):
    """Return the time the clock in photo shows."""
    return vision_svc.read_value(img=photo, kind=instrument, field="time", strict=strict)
9:11
